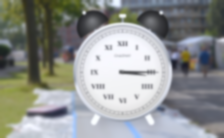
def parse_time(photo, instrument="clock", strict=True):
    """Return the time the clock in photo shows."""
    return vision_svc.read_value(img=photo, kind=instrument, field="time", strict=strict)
3:15
